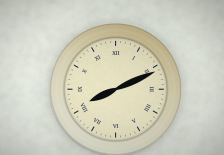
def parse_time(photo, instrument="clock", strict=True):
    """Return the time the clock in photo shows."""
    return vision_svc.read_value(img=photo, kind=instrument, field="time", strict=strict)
8:11
